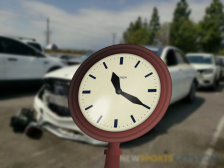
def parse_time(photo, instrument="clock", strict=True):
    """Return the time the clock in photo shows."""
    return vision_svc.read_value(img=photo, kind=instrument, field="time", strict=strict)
11:20
